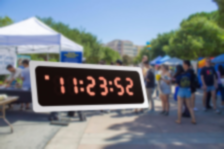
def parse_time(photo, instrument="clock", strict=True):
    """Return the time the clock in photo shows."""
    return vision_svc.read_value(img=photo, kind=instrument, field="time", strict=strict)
11:23:52
